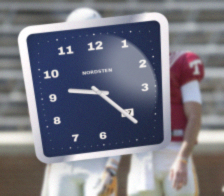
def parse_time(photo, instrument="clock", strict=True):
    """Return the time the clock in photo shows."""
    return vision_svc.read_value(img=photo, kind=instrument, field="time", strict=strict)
9:23
